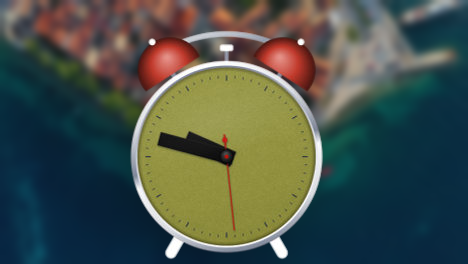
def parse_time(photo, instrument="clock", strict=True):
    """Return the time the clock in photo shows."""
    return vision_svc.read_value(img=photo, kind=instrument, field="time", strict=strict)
9:47:29
